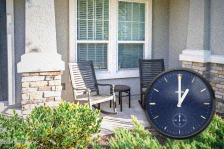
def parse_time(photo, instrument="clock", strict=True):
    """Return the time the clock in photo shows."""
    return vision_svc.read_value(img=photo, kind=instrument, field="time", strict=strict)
1:00
